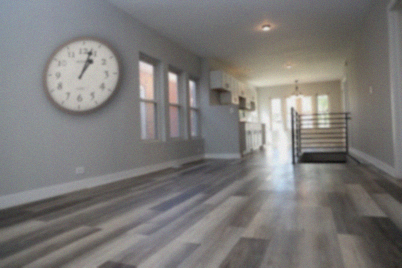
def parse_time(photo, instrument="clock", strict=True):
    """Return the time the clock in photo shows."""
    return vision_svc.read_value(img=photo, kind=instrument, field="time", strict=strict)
1:03
